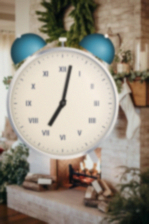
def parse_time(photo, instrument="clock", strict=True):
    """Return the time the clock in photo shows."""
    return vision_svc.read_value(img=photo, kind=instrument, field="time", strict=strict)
7:02
